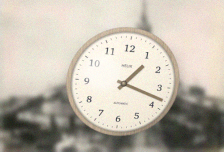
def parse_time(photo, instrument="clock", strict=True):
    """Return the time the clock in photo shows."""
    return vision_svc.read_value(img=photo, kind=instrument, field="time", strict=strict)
1:18
